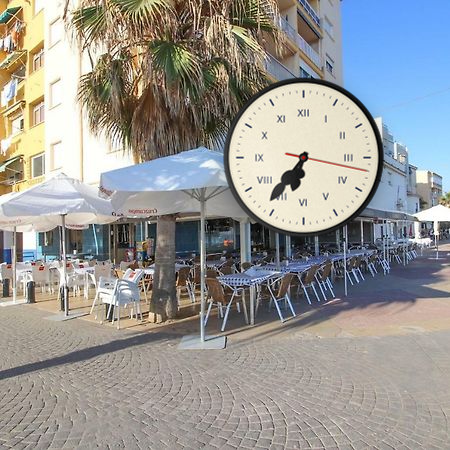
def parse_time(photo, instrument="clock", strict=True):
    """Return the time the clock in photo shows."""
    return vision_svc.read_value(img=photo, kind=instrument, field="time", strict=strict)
6:36:17
